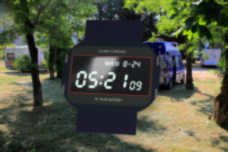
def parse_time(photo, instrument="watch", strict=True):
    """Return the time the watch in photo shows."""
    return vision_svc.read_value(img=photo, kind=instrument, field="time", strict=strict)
5:21
